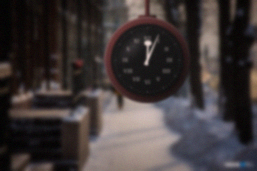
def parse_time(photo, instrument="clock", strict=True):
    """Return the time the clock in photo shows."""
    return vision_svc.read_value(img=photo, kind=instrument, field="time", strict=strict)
12:04
